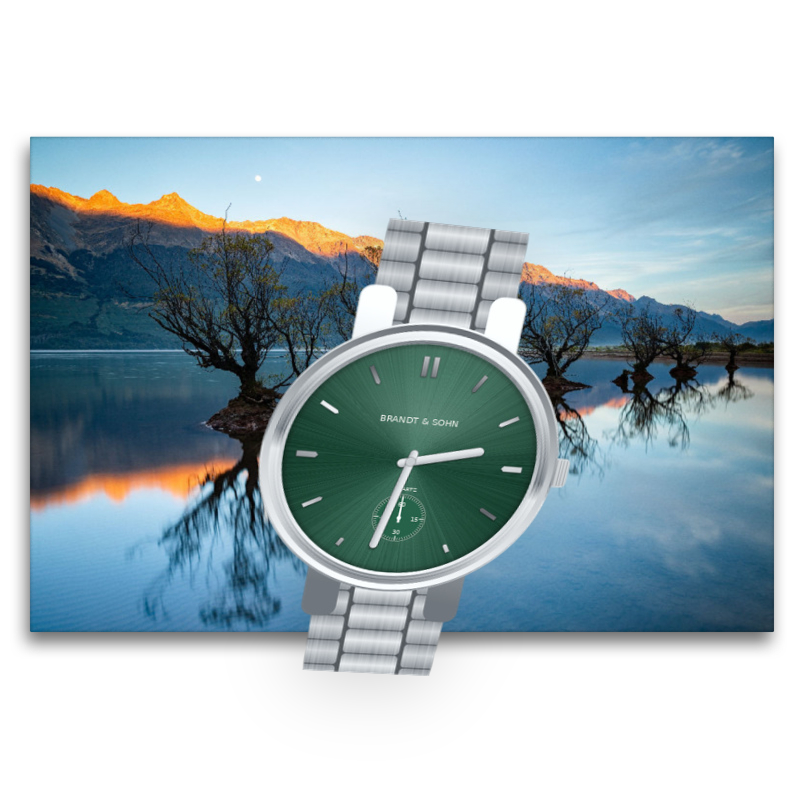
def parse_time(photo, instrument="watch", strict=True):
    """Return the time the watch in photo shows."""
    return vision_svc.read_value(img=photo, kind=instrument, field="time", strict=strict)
2:32
